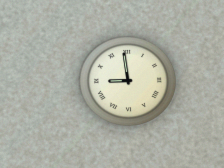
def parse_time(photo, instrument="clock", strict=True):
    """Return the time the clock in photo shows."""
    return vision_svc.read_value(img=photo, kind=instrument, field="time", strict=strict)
8:59
